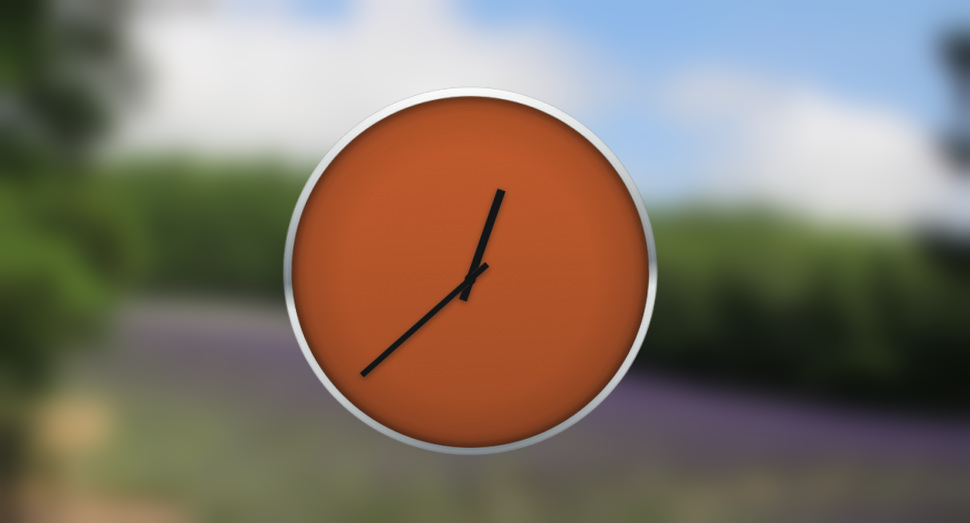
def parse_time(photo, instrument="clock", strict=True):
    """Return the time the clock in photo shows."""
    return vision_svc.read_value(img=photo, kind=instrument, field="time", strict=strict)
12:38
